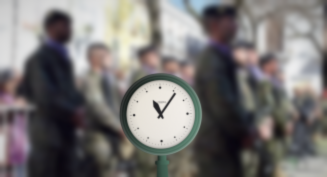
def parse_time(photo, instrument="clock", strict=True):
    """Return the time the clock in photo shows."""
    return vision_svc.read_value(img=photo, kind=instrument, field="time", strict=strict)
11:06
